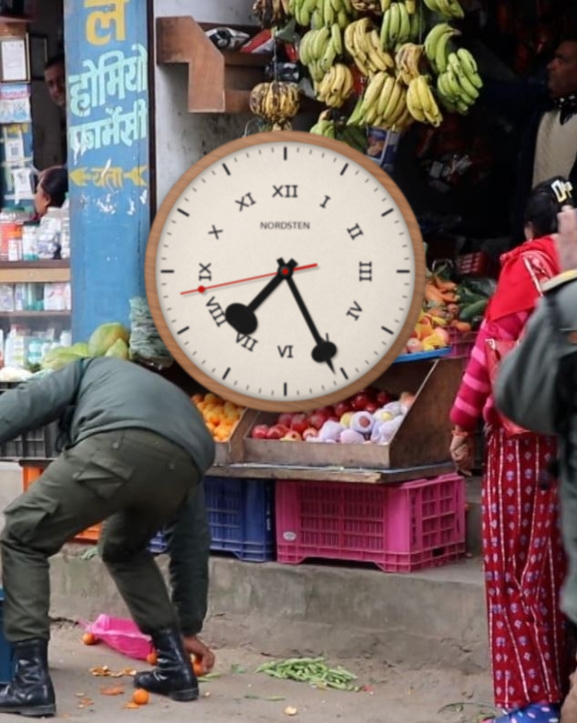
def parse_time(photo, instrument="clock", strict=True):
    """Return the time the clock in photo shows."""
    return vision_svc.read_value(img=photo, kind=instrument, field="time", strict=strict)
7:25:43
